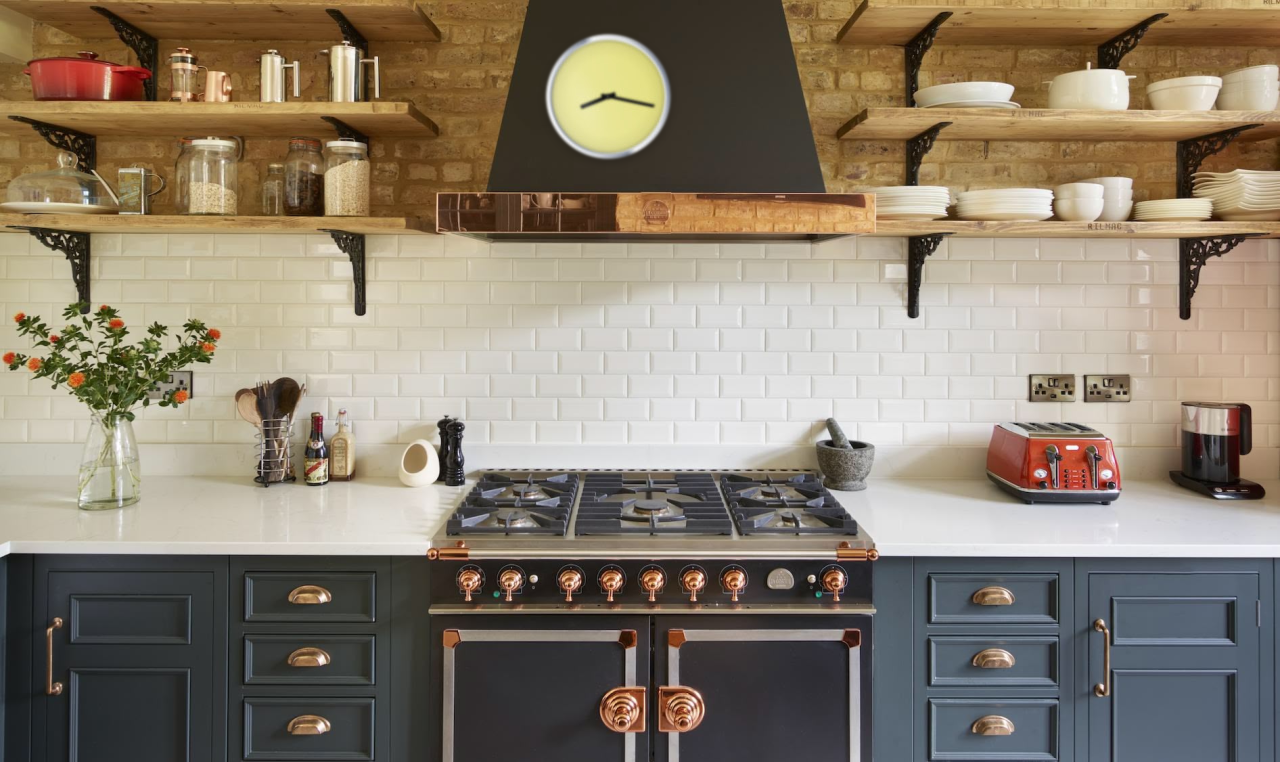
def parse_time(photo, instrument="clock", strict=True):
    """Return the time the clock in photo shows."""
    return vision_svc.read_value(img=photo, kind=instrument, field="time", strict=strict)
8:17
